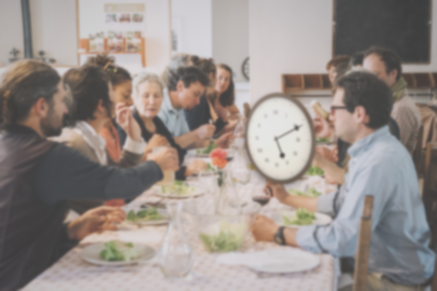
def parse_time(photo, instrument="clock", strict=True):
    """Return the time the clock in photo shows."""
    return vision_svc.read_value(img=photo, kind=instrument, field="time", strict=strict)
5:11
